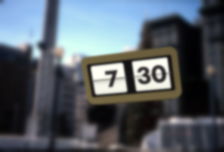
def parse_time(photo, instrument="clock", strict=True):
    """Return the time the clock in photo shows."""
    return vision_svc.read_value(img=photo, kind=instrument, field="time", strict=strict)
7:30
